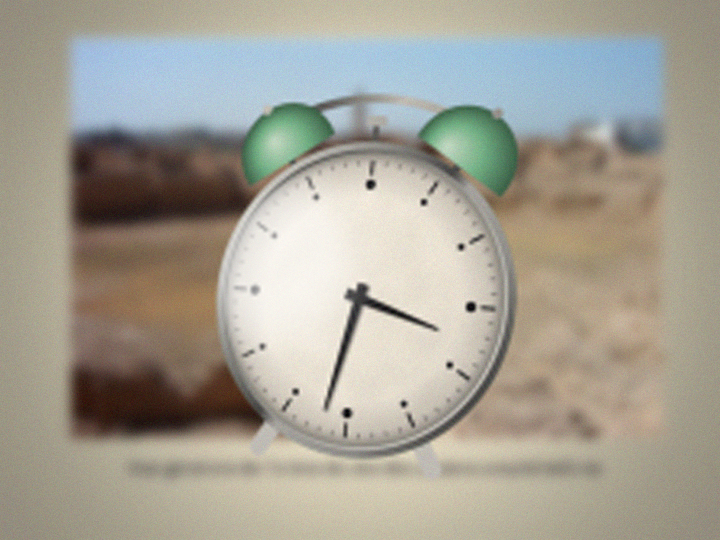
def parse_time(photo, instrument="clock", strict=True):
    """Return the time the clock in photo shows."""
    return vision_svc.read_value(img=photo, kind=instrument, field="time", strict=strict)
3:32
